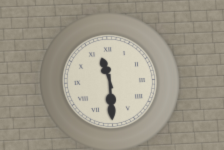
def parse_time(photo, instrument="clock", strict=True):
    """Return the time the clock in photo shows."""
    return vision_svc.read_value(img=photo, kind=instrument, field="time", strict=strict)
11:30
